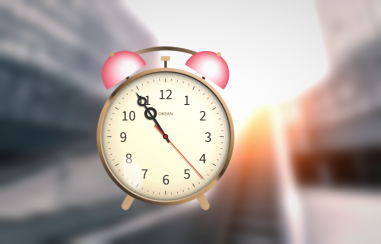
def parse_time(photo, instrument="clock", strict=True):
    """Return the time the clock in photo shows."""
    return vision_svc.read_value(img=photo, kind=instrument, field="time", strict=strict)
10:54:23
